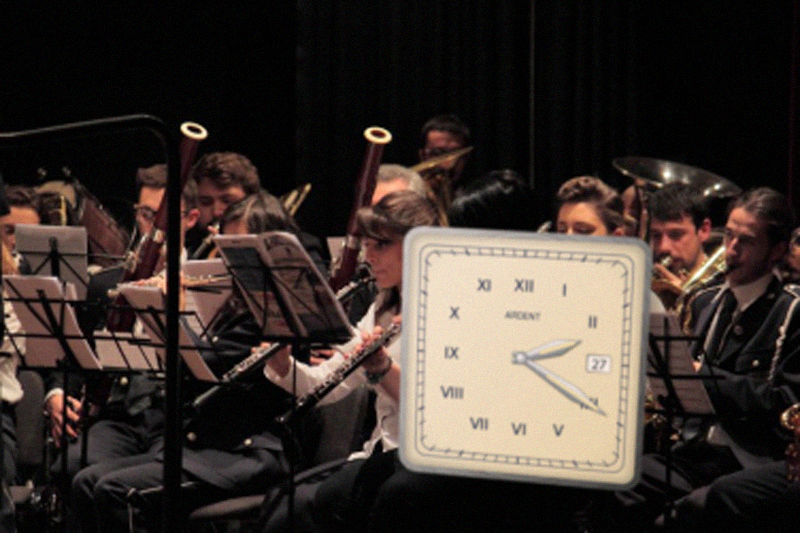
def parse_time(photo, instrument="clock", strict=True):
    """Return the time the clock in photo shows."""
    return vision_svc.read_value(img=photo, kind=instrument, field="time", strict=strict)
2:20
